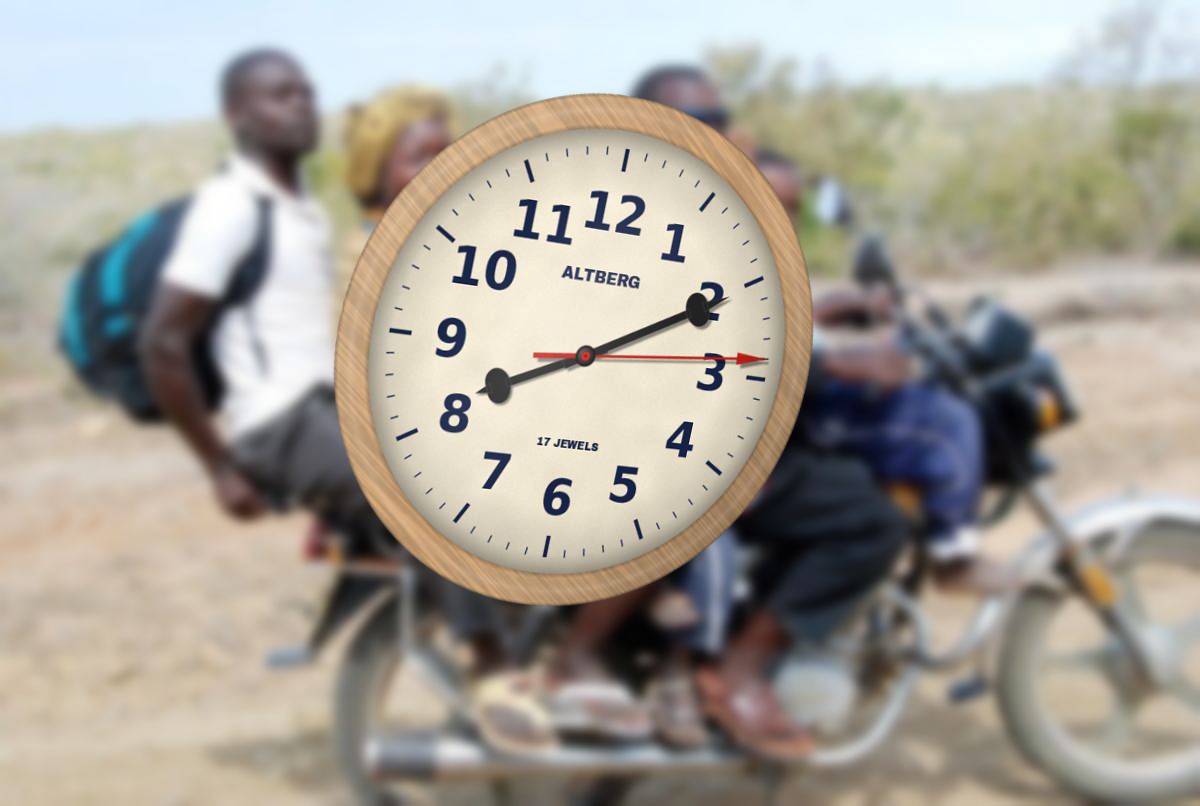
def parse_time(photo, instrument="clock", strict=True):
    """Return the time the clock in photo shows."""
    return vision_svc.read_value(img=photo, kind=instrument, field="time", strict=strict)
8:10:14
